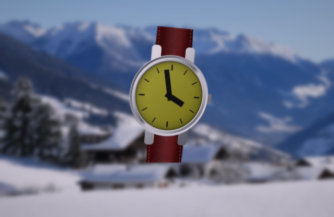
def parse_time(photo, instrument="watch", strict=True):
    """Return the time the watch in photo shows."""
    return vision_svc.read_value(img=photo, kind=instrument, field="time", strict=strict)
3:58
